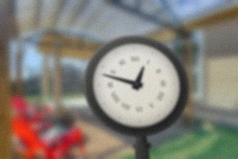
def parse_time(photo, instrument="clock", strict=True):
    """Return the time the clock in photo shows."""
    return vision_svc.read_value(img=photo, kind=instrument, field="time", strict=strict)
12:48
